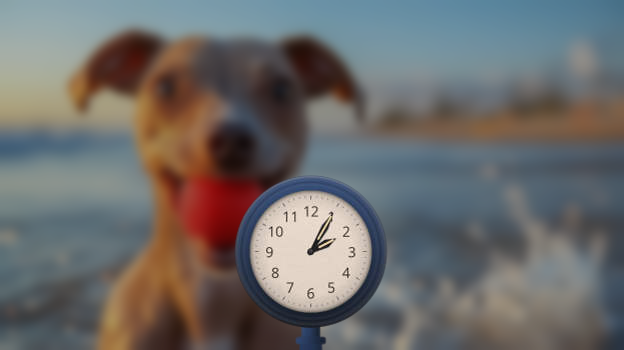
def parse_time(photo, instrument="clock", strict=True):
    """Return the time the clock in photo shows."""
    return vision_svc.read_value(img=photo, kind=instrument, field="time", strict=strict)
2:05
